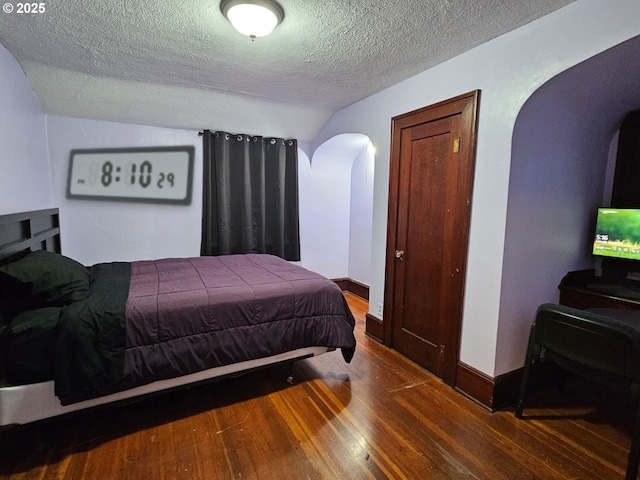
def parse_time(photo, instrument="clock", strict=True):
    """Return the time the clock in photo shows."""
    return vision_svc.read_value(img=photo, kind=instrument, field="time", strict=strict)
8:10:29
